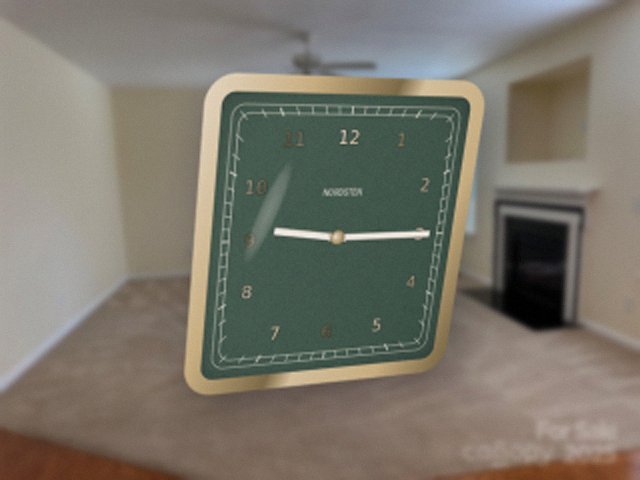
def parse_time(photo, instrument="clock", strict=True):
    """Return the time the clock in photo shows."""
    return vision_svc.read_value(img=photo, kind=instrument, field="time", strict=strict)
9:15
